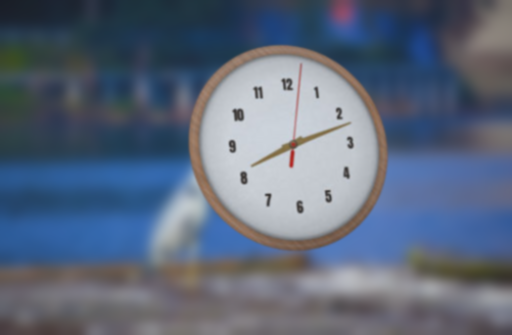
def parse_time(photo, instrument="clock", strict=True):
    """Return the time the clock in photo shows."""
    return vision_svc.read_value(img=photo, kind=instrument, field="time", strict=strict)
8:12:02
